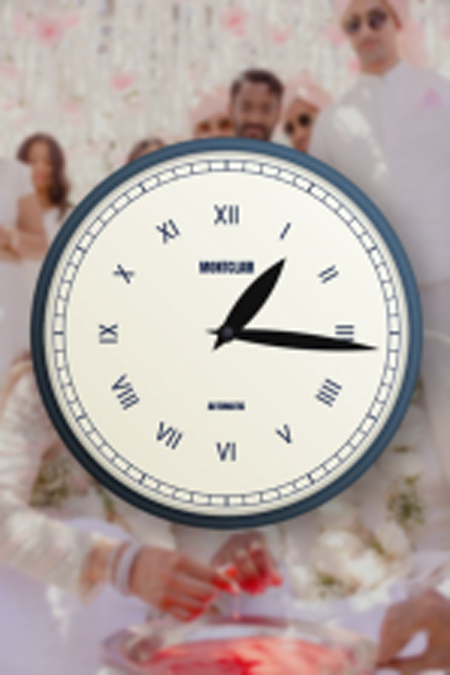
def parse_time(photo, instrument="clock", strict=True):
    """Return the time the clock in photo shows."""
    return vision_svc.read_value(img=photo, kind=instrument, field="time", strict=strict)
1:16
